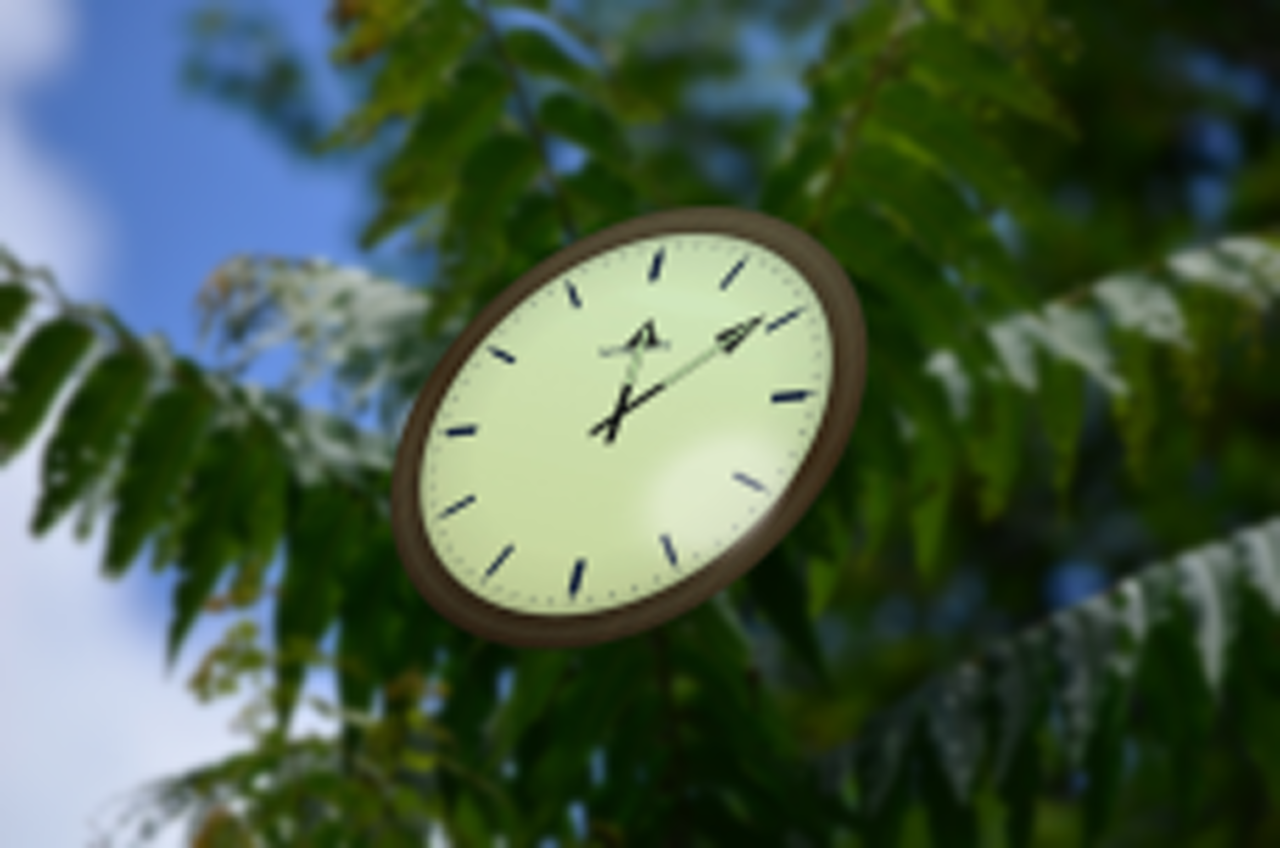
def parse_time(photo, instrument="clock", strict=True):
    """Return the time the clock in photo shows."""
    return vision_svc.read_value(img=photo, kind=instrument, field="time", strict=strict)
12:09
